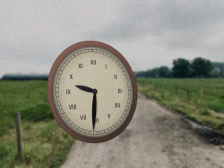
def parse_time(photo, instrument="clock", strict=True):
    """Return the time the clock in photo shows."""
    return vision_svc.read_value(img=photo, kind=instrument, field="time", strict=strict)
9:31
